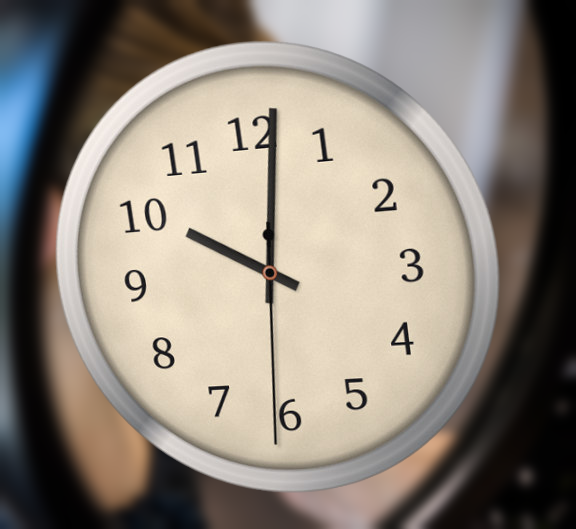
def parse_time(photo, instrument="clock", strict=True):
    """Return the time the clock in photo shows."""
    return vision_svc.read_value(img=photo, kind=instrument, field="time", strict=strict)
10:01:31
